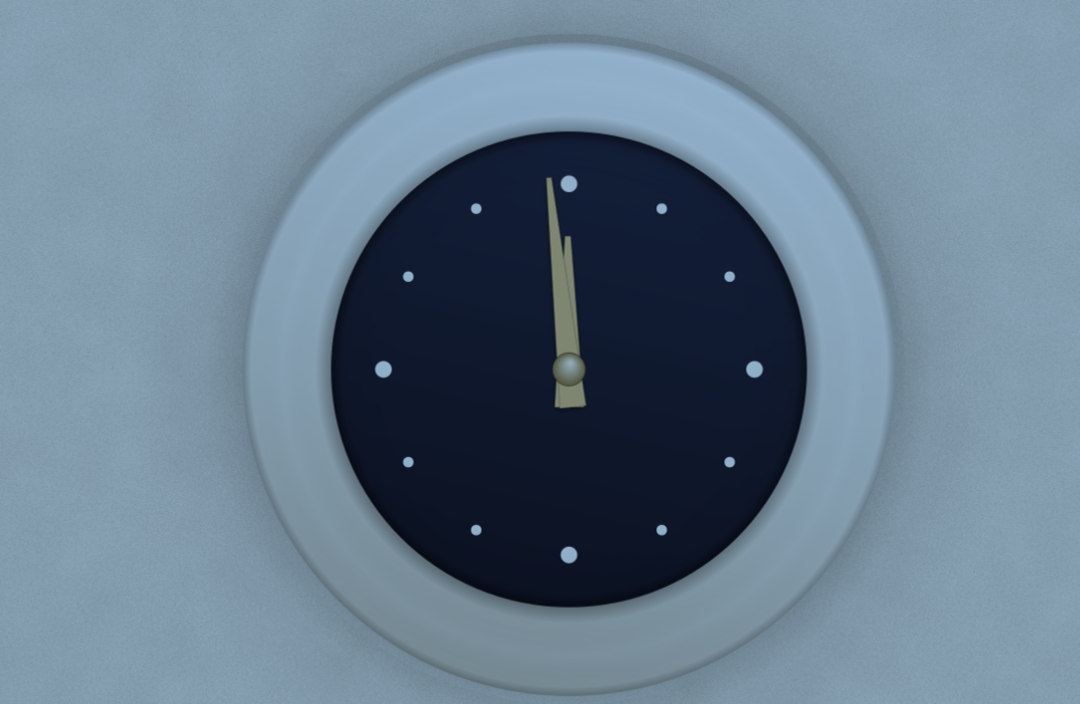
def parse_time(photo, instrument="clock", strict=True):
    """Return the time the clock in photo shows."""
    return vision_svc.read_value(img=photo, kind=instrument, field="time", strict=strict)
11:59
